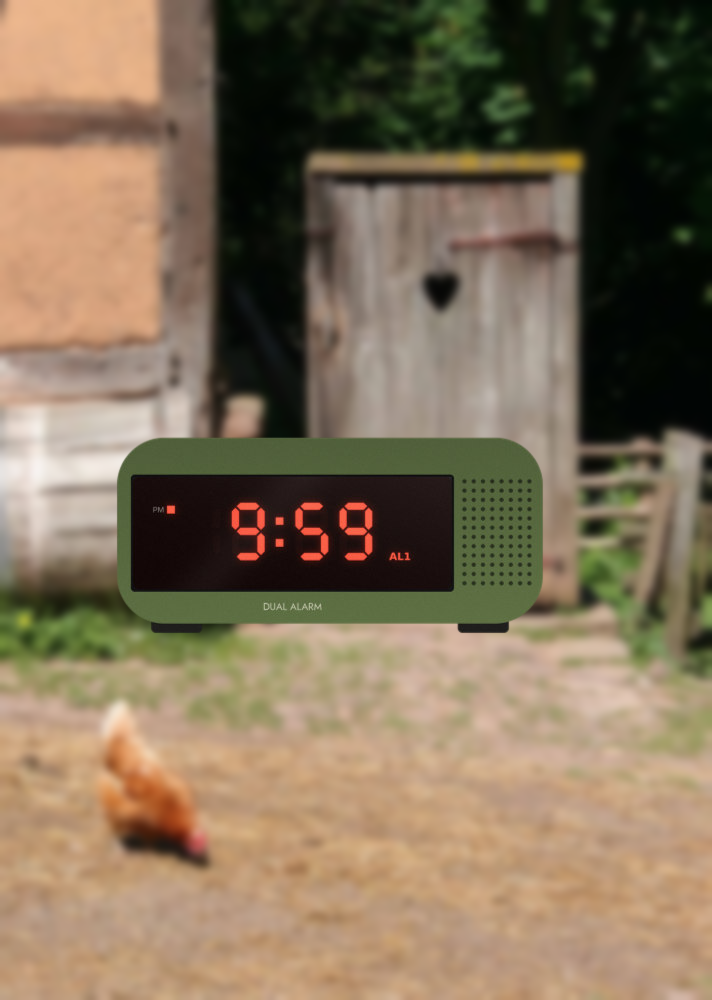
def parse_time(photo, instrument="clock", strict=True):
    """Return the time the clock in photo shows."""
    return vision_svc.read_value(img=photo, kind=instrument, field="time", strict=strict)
9:59
